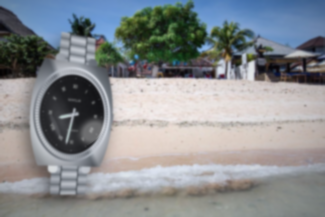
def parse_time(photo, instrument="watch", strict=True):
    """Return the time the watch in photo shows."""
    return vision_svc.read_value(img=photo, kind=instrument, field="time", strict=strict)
8:32
